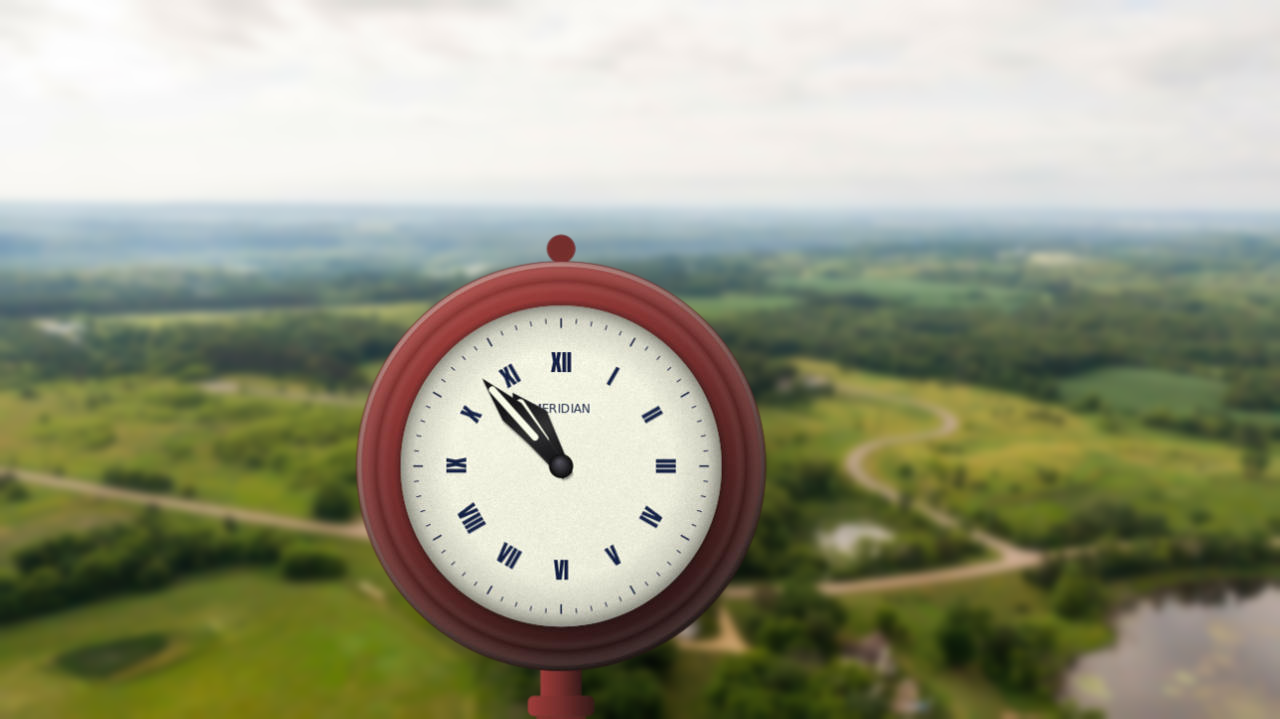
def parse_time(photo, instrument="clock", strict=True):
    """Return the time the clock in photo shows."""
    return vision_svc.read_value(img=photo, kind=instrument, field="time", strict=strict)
10:53
